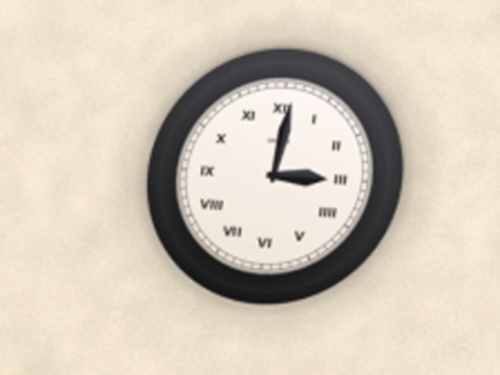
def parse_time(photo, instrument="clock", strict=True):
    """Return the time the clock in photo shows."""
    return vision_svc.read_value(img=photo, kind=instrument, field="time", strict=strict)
3:01
